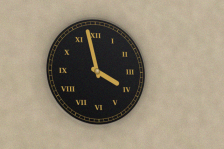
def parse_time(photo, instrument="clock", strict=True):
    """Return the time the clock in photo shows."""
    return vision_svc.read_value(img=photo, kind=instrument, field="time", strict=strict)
3:58
